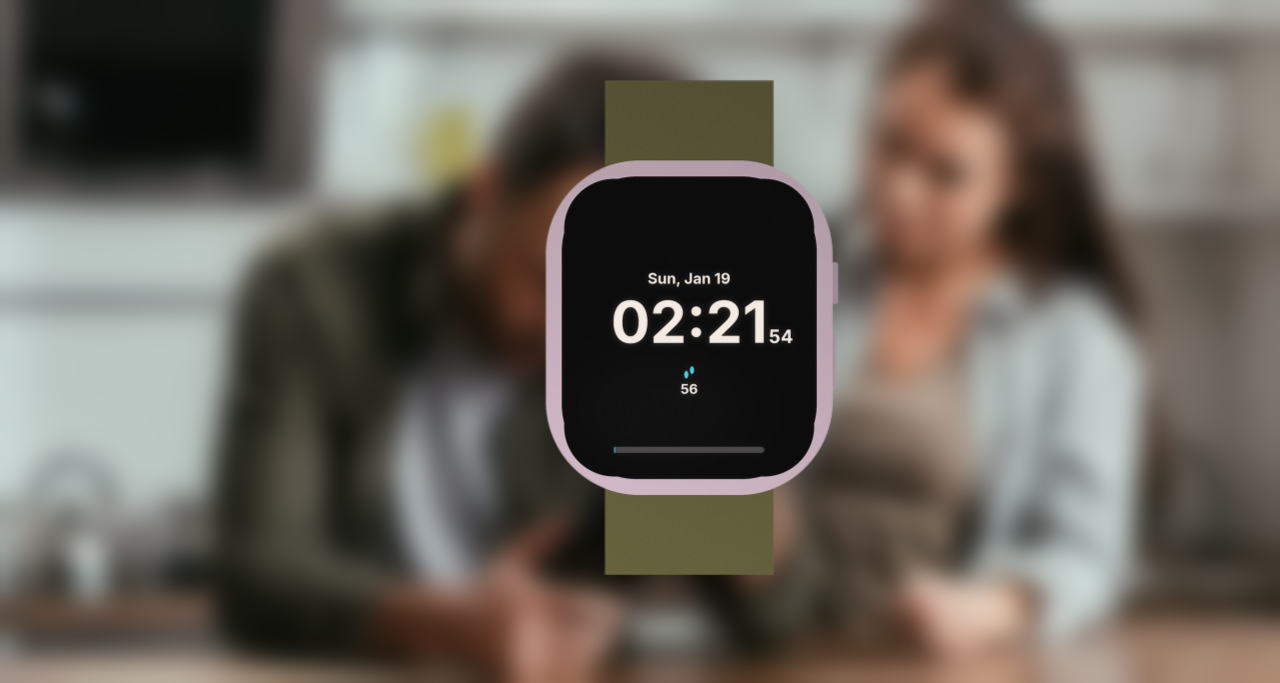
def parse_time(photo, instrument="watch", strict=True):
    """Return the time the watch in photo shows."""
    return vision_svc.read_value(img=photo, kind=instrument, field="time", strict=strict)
2:21:54
